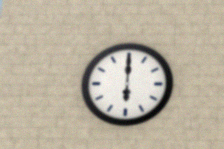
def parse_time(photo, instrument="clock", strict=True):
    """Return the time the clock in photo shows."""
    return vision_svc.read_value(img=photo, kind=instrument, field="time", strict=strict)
6:00
